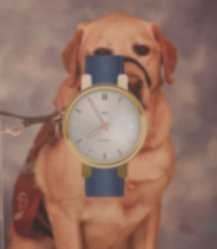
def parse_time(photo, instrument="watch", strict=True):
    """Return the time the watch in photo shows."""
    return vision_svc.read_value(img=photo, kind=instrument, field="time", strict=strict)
7:55
